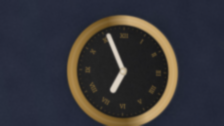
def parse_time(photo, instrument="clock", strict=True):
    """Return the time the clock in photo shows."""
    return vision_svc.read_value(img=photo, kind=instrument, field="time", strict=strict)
6:56
